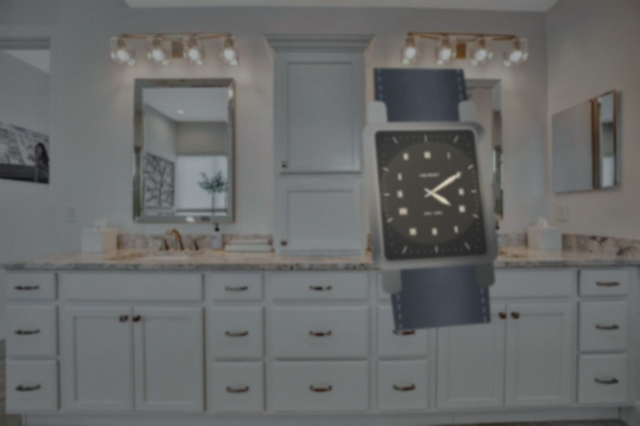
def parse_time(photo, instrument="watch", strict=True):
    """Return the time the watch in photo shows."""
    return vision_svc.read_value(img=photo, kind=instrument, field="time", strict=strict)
4:10
